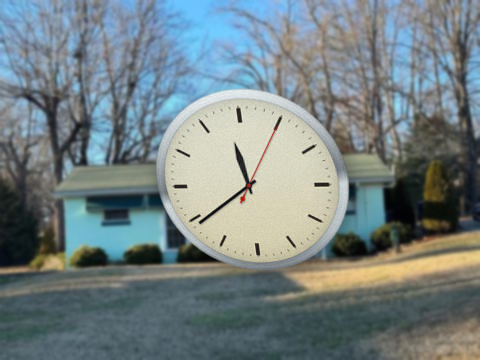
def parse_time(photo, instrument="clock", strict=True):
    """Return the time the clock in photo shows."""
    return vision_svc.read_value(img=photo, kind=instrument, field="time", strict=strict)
11:39:05
